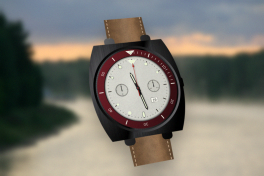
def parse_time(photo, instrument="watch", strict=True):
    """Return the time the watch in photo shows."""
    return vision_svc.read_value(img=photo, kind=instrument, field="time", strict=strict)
11:28
